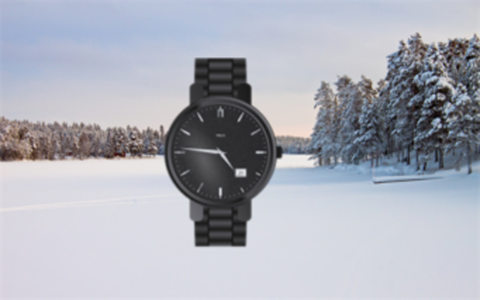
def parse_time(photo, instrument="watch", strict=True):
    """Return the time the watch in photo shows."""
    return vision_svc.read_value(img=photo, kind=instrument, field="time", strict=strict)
4:46
